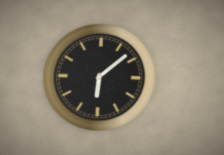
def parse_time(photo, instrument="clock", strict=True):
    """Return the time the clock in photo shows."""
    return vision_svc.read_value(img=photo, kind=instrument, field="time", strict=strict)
6:08
